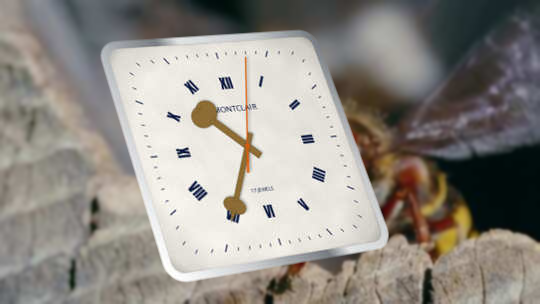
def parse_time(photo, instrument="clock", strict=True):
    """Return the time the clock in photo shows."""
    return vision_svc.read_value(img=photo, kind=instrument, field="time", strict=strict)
10:35:03
